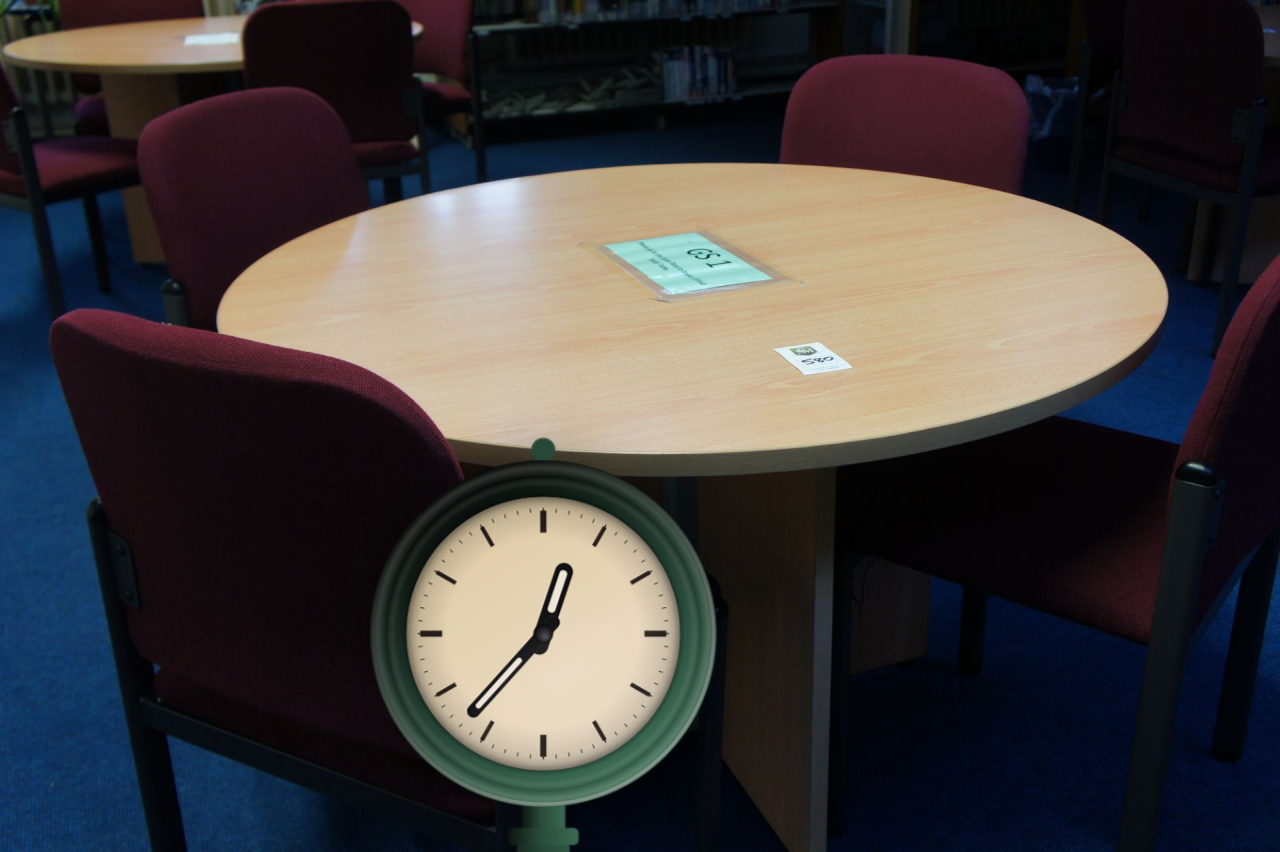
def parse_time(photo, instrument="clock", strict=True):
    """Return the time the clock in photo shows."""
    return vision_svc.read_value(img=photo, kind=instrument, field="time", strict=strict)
12:37
